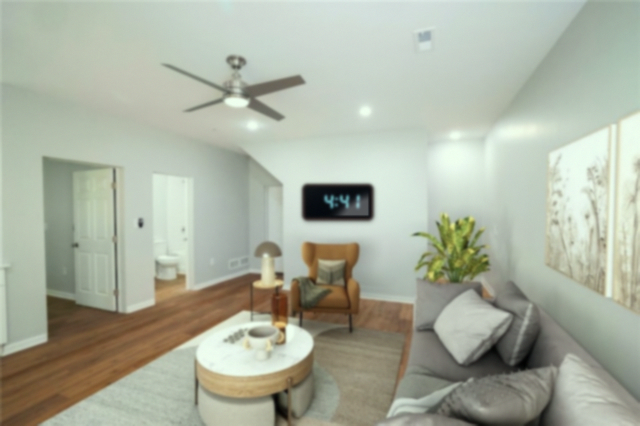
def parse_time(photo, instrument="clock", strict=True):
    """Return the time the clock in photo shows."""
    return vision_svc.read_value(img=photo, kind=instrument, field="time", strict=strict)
4:41
